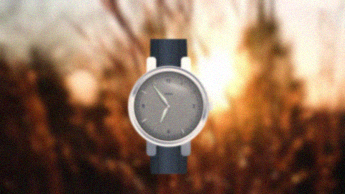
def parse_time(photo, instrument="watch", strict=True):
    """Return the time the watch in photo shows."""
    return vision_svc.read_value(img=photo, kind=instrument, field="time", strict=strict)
6:54
